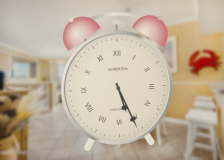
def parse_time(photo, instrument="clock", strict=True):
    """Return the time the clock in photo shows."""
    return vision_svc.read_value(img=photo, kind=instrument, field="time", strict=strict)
5:26
